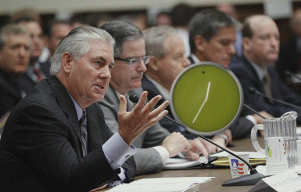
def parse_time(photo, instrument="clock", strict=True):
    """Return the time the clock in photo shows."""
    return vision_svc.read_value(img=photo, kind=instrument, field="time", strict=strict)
12:36
